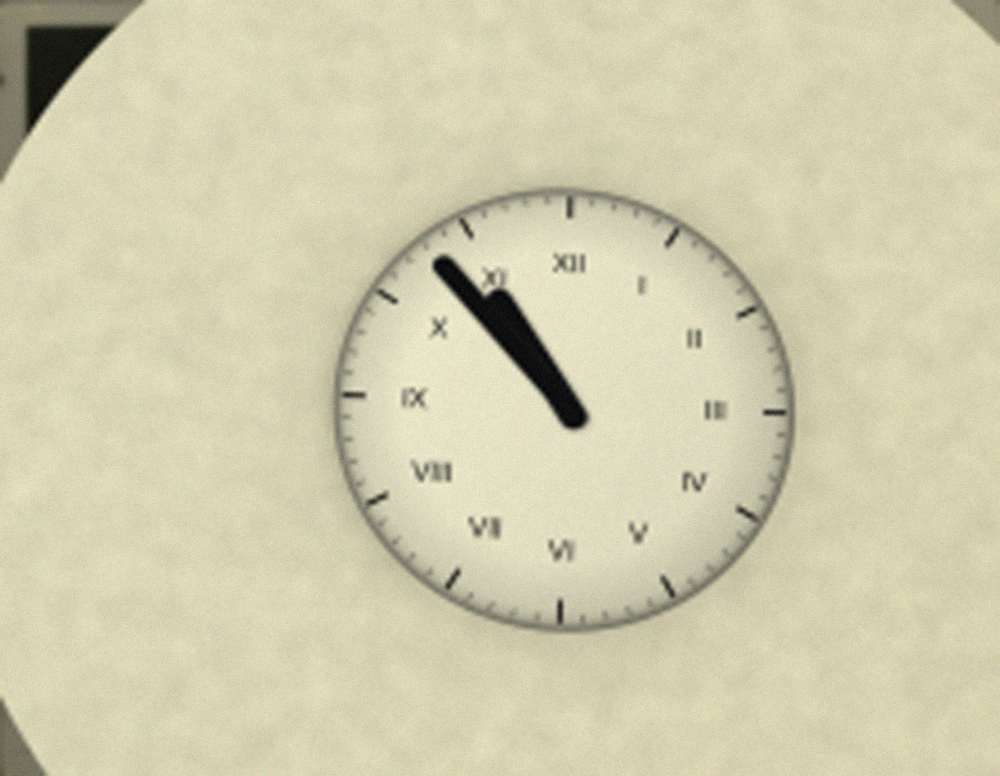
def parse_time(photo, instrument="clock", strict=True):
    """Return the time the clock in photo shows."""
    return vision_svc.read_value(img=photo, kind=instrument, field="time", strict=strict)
10:53
